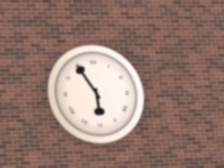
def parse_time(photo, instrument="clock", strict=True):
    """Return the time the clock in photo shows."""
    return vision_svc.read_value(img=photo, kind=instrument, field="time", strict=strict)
5:55
